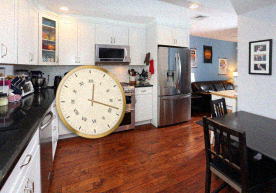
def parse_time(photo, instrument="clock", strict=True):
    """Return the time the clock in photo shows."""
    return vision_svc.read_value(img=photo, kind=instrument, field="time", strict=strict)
12:18
